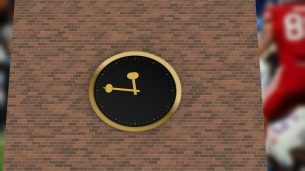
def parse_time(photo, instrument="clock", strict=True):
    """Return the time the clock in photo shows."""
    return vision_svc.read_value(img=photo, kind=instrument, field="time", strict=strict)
11:46
